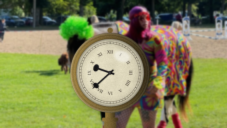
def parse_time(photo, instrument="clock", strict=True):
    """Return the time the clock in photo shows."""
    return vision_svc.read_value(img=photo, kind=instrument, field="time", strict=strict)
9:38
